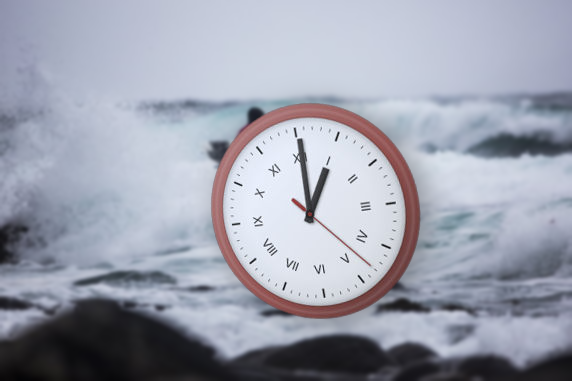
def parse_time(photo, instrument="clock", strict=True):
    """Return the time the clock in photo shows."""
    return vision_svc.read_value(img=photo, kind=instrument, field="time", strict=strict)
1:00:23
